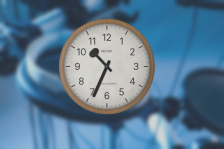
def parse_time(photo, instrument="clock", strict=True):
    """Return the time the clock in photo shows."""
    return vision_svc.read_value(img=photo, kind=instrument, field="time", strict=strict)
10:34
